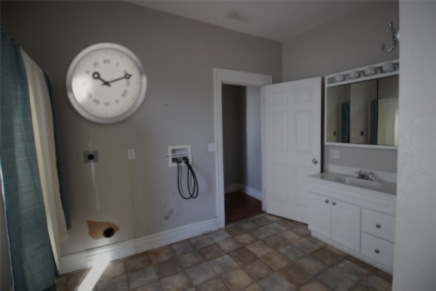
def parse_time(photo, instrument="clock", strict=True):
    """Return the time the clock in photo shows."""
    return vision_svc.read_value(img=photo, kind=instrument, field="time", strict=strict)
10:12
